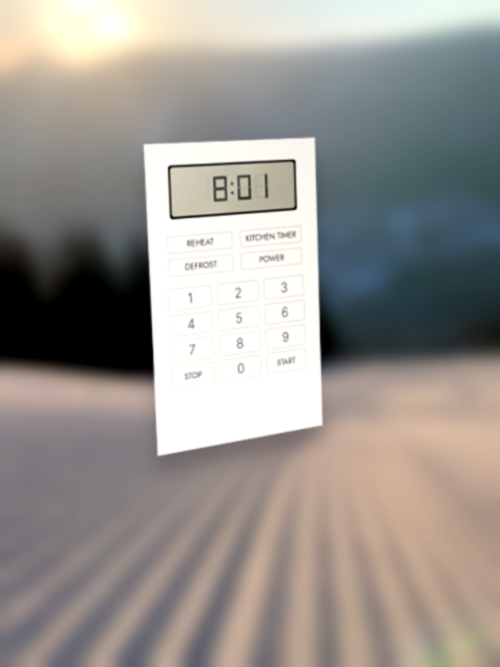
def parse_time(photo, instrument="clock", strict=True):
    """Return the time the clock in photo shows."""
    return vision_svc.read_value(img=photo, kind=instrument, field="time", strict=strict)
8:01
